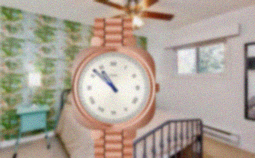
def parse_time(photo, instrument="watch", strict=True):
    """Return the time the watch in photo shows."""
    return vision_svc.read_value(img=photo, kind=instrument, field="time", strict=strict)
10:52
